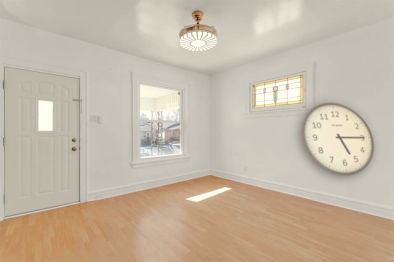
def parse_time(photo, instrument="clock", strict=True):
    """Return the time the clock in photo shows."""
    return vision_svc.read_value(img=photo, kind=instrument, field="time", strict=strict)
5:15
